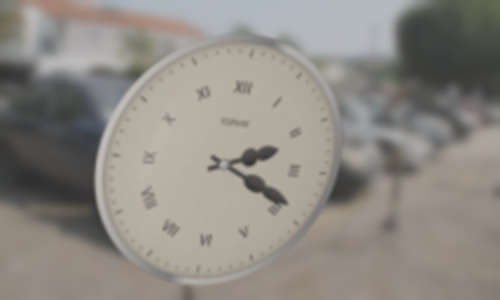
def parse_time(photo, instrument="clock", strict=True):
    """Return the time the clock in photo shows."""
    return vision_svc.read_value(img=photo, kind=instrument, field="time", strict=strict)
2:19
